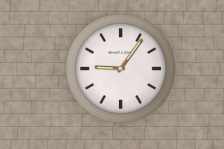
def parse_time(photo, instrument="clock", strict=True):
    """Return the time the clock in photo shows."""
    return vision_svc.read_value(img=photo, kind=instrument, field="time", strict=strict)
9:06
